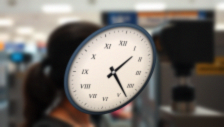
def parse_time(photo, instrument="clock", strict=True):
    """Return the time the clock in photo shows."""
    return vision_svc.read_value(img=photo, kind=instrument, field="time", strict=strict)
1:23
